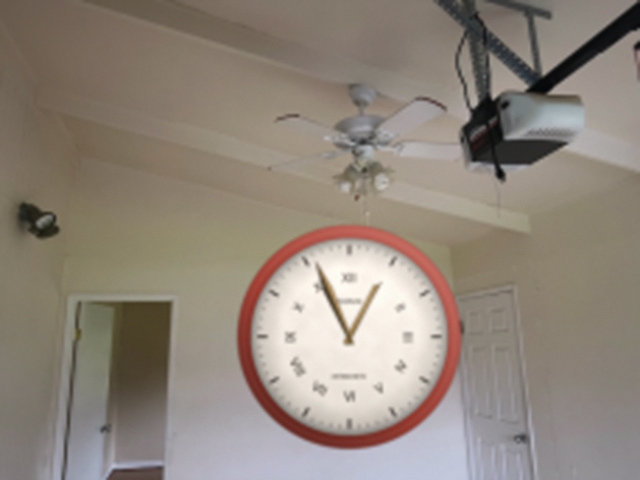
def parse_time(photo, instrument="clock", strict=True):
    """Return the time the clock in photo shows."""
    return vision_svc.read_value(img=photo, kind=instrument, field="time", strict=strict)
12:56
